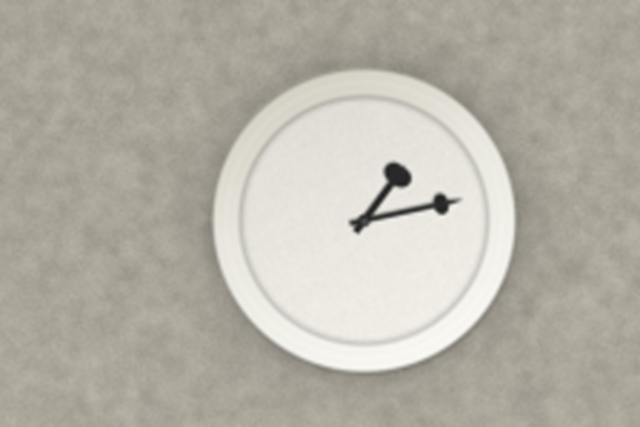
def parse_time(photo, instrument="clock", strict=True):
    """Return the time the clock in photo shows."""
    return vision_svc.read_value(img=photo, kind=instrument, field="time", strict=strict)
1:13
